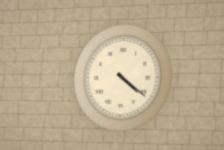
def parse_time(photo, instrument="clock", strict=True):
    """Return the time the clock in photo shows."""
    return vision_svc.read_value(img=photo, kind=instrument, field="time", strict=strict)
4:21
